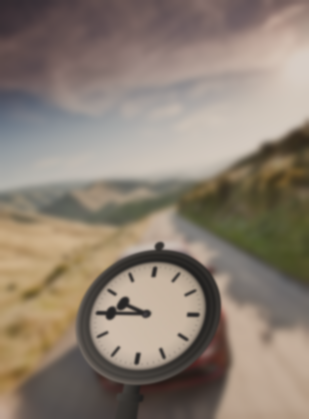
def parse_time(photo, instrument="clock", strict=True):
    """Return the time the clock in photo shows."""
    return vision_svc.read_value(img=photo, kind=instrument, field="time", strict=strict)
9:45
